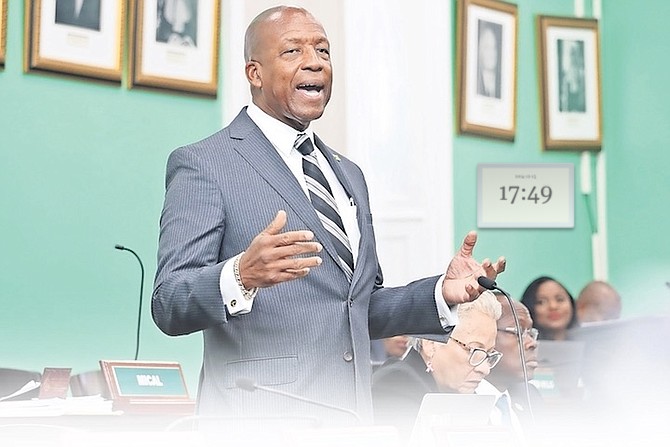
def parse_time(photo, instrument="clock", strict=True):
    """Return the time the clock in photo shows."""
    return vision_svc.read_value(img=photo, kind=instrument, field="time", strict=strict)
17:49
